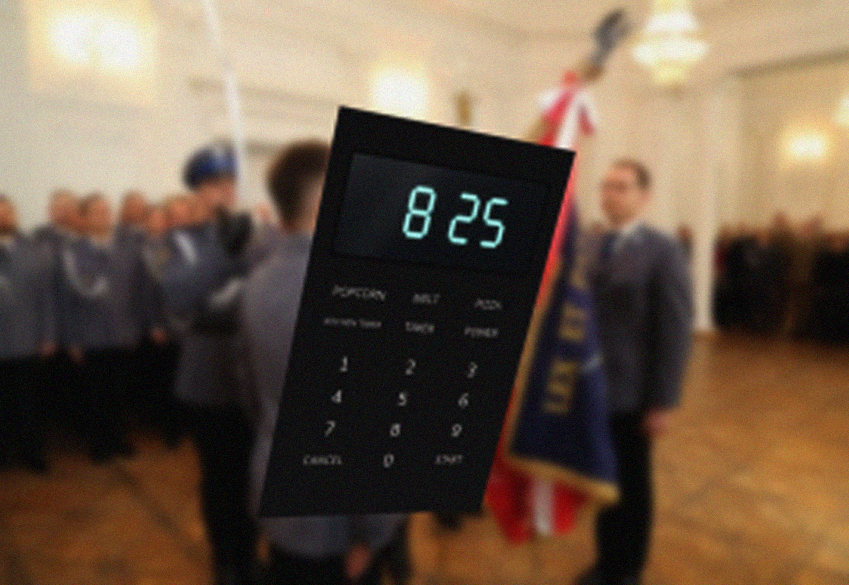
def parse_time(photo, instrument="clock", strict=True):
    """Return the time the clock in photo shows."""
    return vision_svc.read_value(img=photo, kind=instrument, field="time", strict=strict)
8:25
